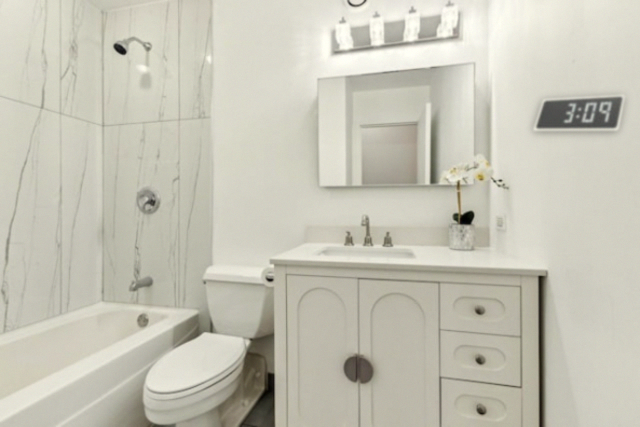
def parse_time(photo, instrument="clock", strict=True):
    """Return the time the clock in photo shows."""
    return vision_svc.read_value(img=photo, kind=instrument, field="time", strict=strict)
3:09
